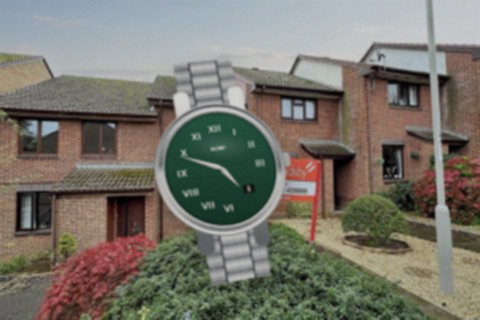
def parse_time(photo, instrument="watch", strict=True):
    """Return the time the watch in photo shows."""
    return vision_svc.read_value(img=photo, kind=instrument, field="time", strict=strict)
4:49
